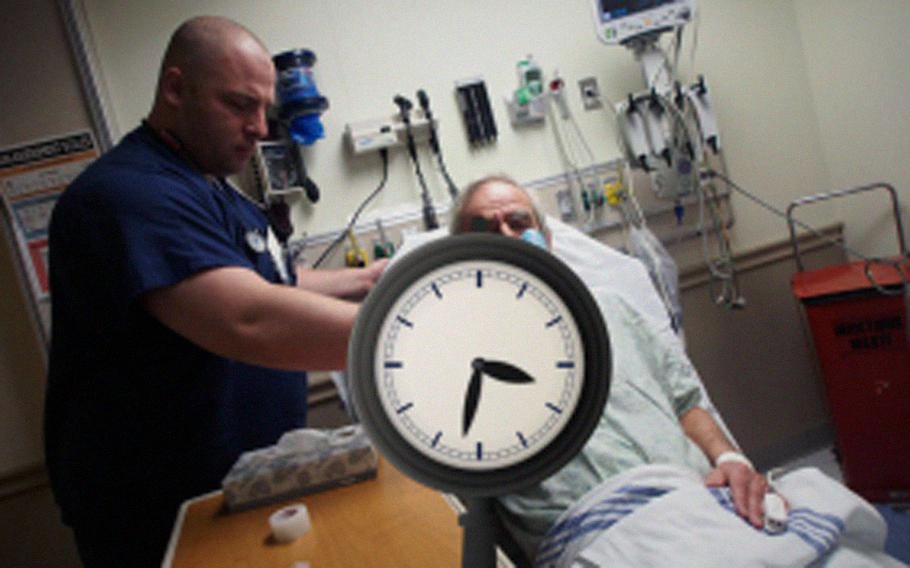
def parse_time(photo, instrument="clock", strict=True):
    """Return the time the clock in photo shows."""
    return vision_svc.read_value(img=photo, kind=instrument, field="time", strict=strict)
3:32
